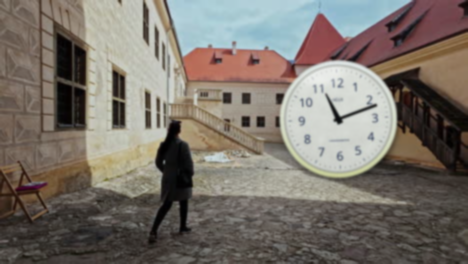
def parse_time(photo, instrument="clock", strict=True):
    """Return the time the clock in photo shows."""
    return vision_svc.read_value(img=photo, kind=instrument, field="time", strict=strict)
11:12
